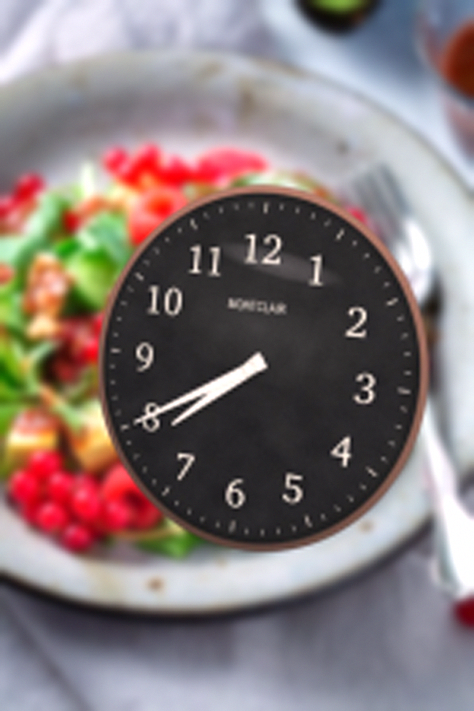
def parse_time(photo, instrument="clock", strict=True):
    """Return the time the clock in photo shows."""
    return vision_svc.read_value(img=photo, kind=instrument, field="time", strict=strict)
7:40
